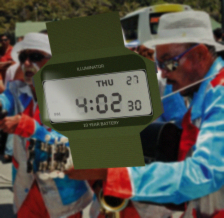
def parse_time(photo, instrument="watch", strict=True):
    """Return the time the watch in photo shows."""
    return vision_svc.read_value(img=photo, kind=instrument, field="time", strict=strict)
4:02:30
